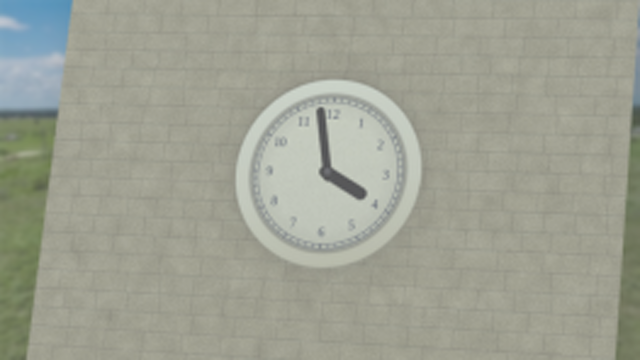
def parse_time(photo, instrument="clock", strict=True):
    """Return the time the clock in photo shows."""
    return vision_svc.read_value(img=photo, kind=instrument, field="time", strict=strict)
3:58
